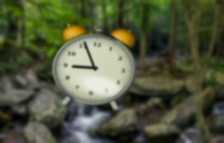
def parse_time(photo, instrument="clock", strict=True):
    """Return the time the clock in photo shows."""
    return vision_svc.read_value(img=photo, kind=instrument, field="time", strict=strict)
8:56
